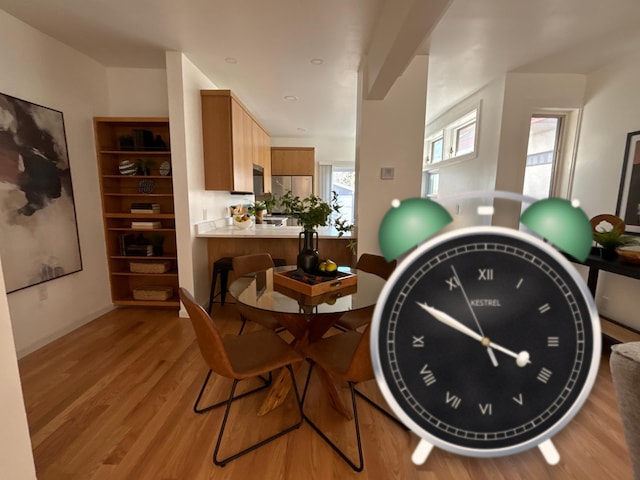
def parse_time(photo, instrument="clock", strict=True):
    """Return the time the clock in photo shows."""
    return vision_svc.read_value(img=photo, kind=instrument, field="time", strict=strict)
3:49:56
